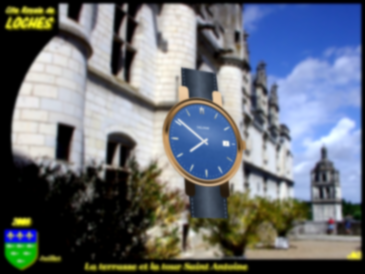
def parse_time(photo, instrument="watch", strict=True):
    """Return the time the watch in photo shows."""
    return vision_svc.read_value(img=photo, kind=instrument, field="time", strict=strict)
7:51
